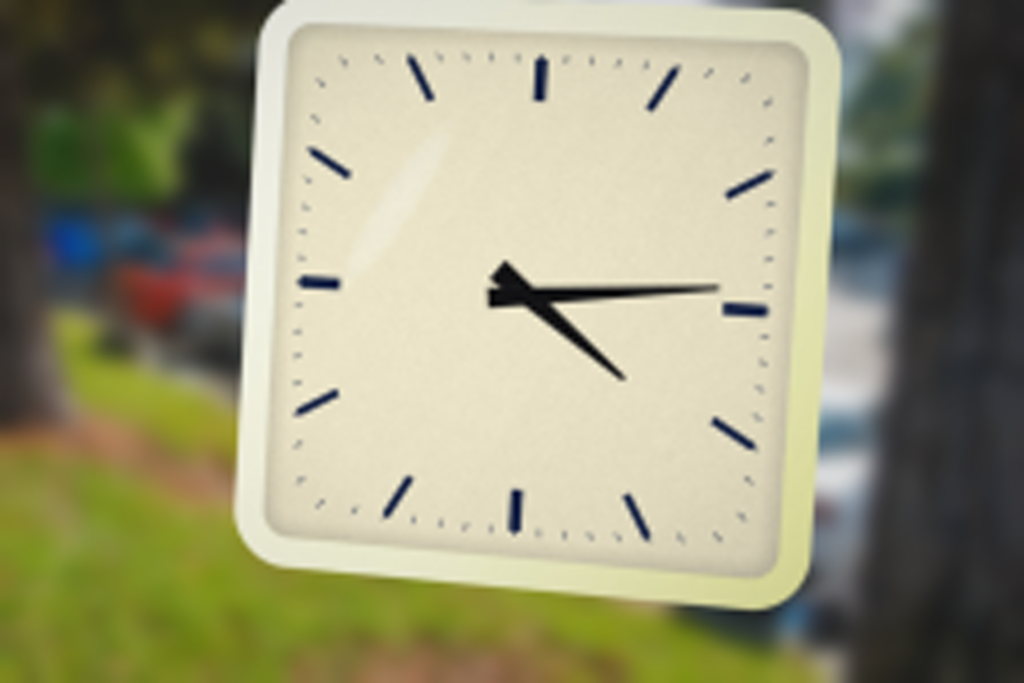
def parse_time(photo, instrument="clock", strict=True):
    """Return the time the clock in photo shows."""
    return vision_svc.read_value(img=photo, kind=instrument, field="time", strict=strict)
4:14
